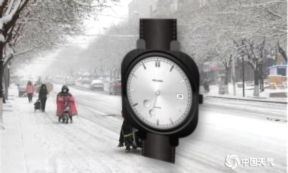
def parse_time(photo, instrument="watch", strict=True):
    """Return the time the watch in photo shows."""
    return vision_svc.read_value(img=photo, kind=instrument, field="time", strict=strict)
7:33
